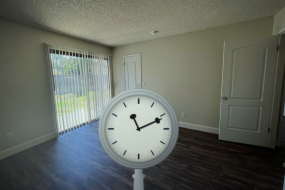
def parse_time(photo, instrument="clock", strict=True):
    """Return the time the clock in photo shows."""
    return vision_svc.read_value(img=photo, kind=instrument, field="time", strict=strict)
11:11
